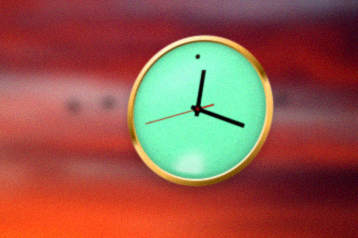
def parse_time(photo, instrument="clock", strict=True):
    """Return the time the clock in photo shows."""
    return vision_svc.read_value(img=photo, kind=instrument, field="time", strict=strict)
12:18:43
